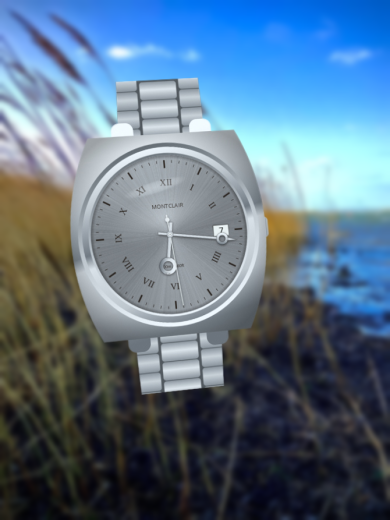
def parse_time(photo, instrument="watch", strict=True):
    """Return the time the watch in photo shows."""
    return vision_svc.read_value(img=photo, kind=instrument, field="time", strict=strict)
6:16:29
